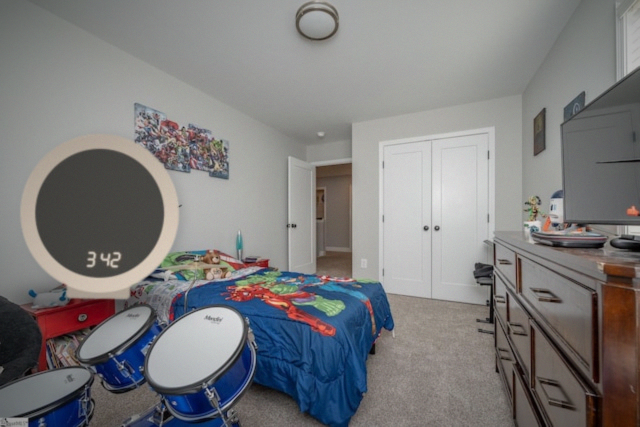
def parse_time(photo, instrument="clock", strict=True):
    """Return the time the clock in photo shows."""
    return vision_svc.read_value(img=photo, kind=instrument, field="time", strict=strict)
3:42
